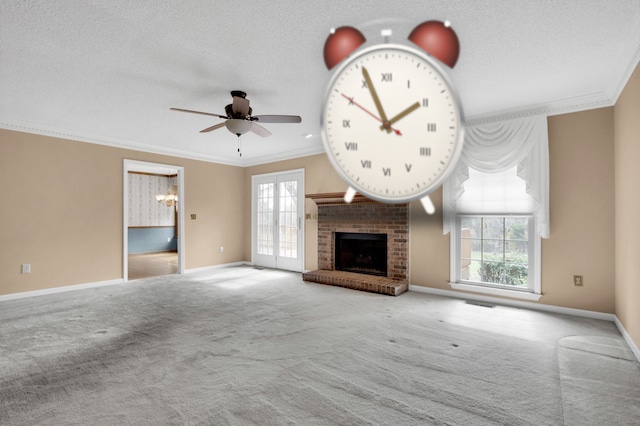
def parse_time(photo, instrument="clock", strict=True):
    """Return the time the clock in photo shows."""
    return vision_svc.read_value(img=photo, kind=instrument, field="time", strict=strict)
1:55:50
